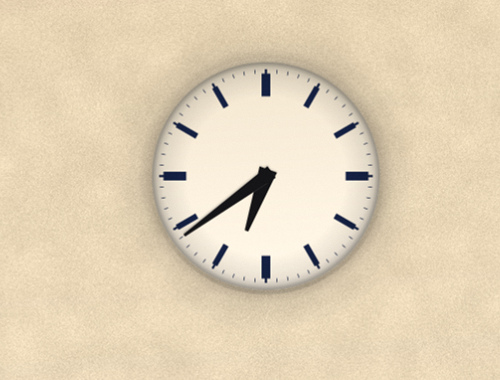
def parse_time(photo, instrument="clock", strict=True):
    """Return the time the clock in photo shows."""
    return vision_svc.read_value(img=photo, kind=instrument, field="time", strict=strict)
6:39
